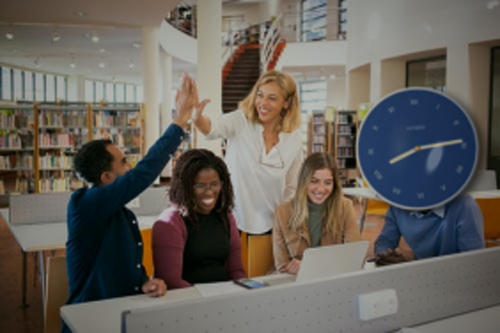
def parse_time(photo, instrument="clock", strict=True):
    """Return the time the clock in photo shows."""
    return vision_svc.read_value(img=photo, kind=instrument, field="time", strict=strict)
8:14
